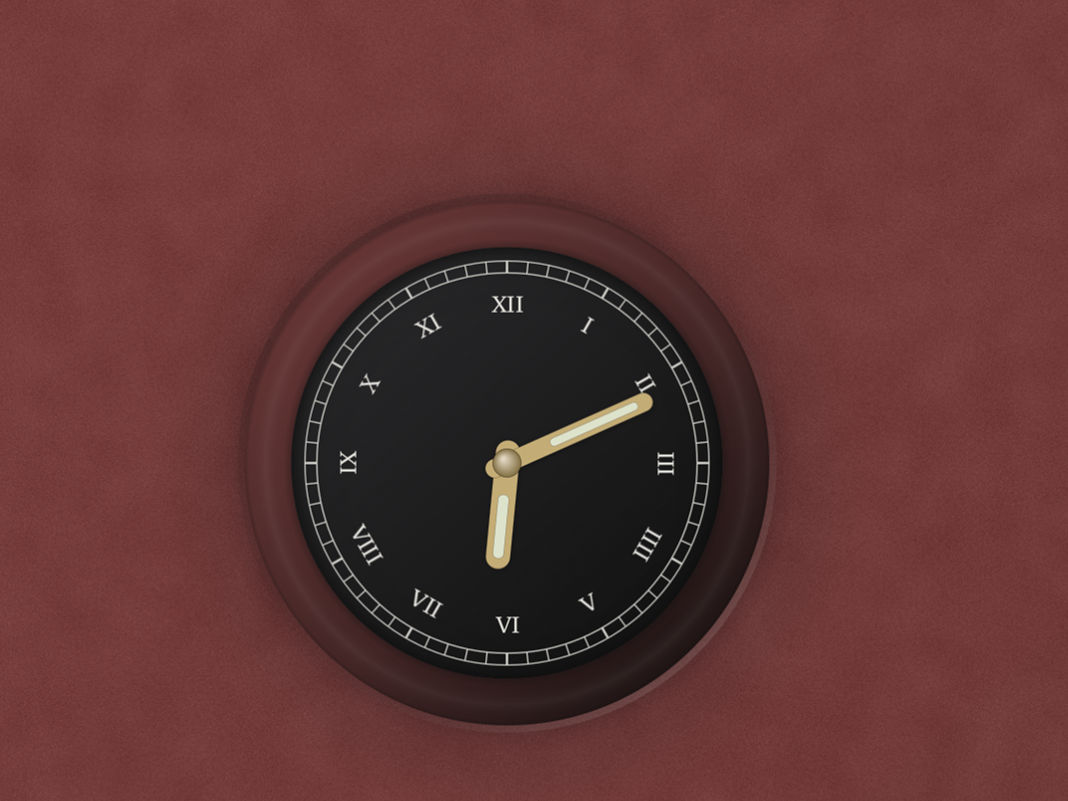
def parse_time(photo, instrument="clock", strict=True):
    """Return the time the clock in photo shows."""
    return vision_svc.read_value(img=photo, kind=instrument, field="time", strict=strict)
6:11
